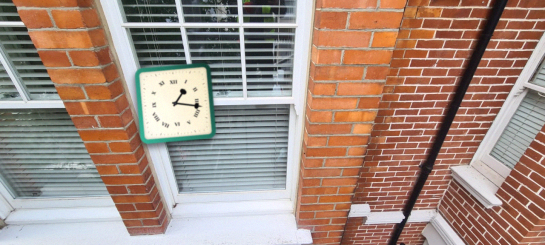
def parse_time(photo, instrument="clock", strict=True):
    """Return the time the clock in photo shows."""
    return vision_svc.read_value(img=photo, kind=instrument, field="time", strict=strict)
1:17
